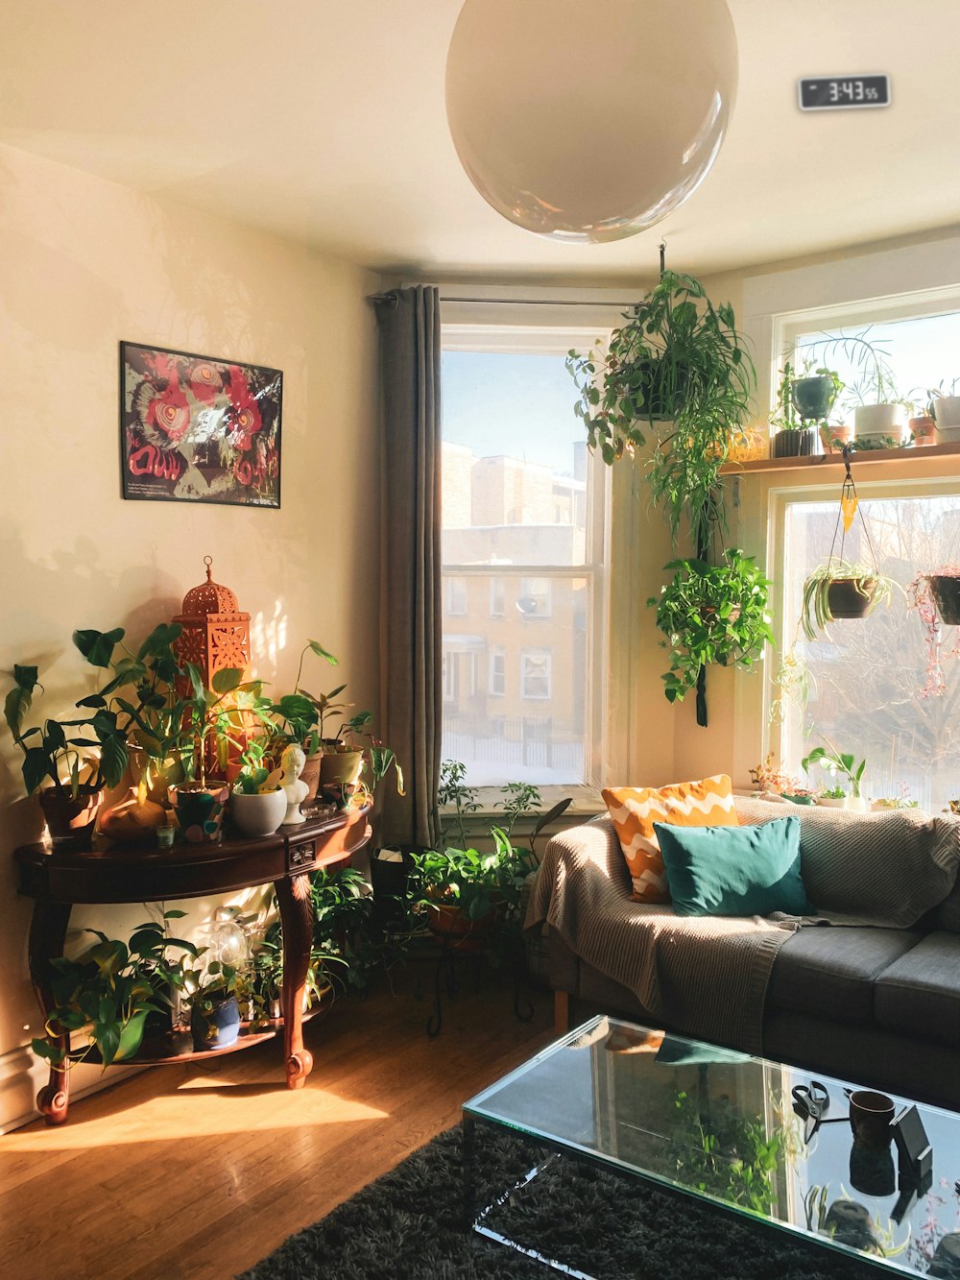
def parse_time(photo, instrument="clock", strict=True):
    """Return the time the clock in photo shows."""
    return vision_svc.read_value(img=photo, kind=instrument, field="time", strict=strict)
3:43
